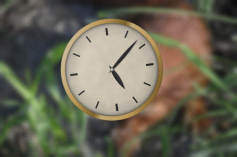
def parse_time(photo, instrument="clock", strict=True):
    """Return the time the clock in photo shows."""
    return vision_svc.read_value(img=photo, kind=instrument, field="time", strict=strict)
5:08
